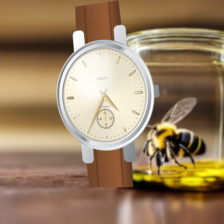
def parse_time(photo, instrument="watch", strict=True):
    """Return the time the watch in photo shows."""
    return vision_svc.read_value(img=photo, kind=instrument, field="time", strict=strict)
4:35
